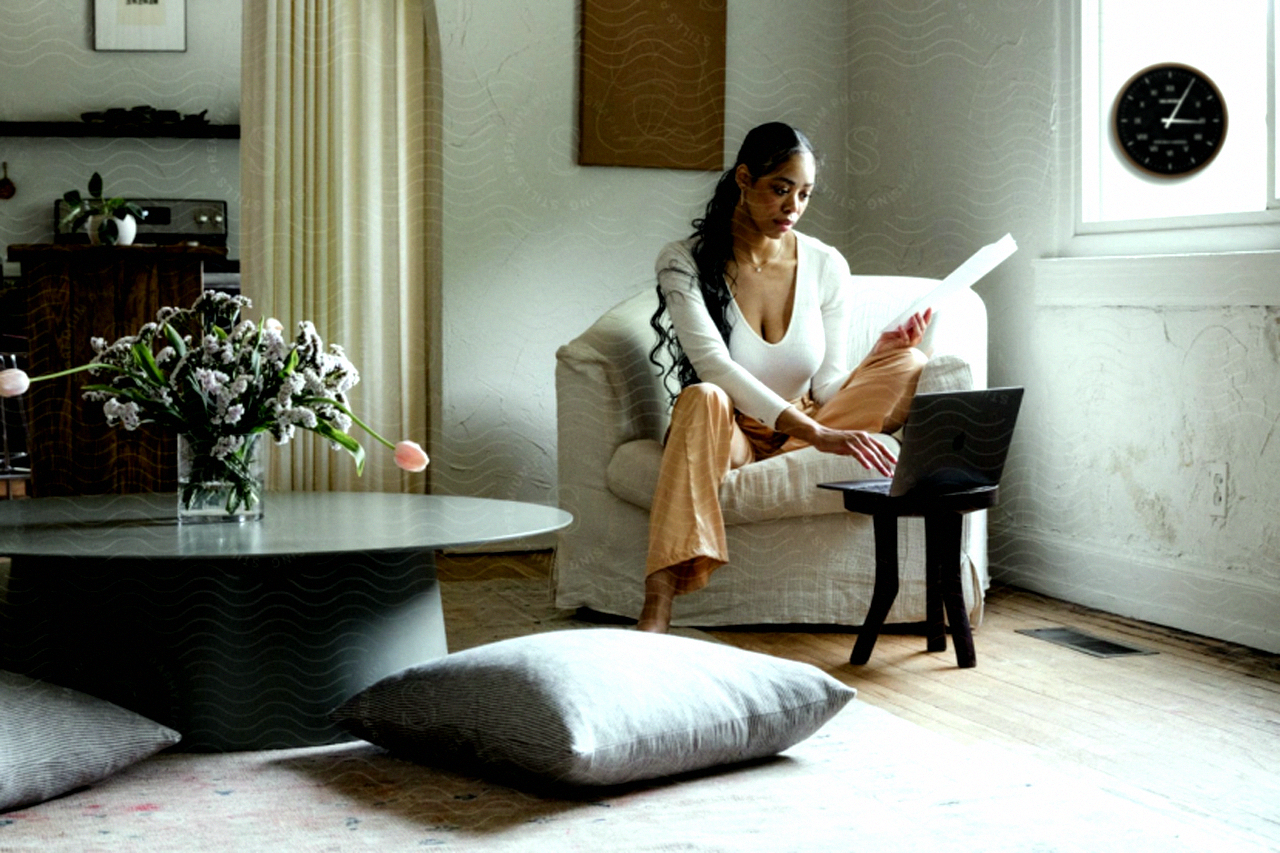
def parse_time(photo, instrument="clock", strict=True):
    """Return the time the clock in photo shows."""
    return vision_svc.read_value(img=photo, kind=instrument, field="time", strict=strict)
3:05
